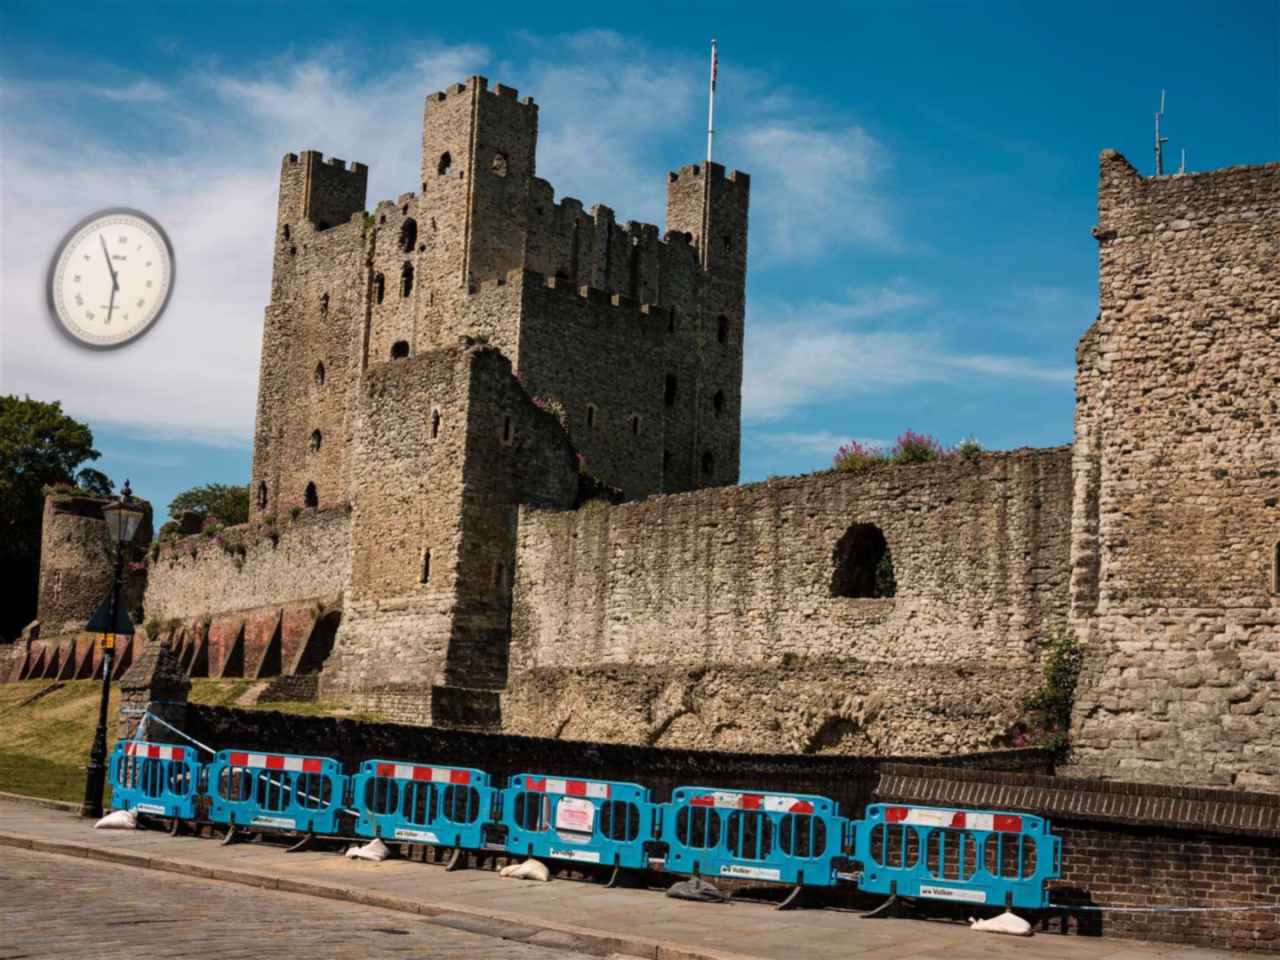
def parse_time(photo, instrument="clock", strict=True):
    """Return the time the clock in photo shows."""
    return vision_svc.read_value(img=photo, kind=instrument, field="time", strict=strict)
5:55
